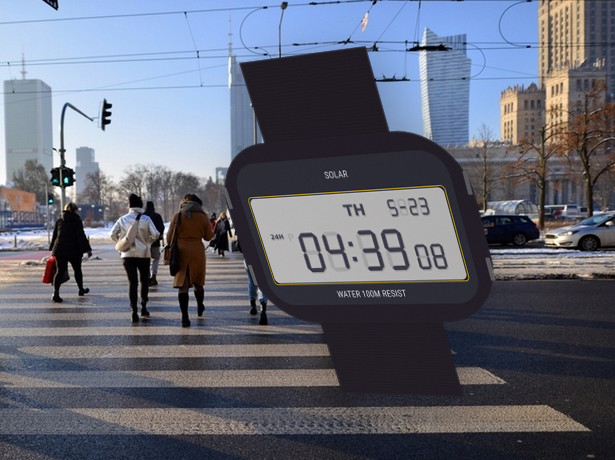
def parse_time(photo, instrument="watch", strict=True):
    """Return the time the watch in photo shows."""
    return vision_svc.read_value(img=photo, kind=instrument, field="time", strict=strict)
4:39:08
